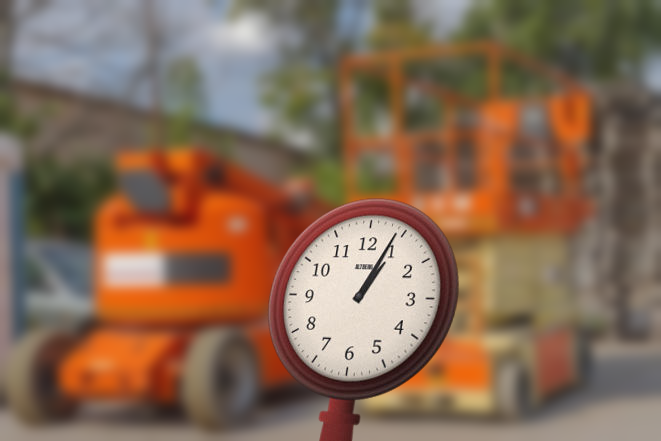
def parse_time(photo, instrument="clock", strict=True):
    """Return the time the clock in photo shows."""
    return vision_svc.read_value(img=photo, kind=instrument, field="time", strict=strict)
1:04
